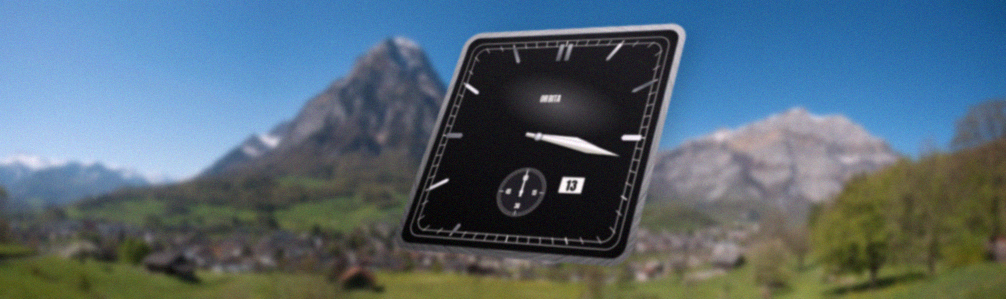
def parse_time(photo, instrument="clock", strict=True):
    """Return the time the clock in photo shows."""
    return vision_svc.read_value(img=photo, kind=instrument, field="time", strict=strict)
3:17
